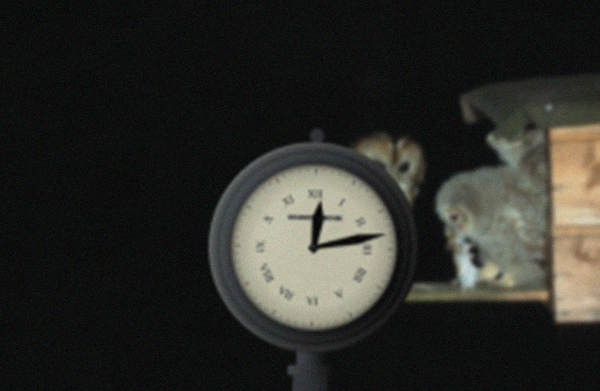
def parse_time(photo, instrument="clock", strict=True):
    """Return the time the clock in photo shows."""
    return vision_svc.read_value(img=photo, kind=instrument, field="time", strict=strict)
12:13
